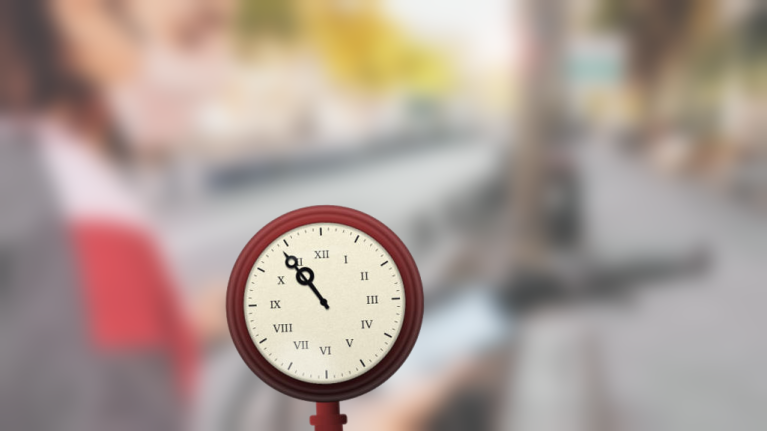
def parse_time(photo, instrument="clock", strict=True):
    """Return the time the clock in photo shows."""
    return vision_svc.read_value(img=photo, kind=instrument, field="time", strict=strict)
10:54
